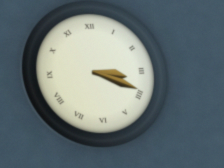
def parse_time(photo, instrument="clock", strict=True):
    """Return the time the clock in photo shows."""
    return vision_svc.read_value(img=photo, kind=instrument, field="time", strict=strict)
3:19
